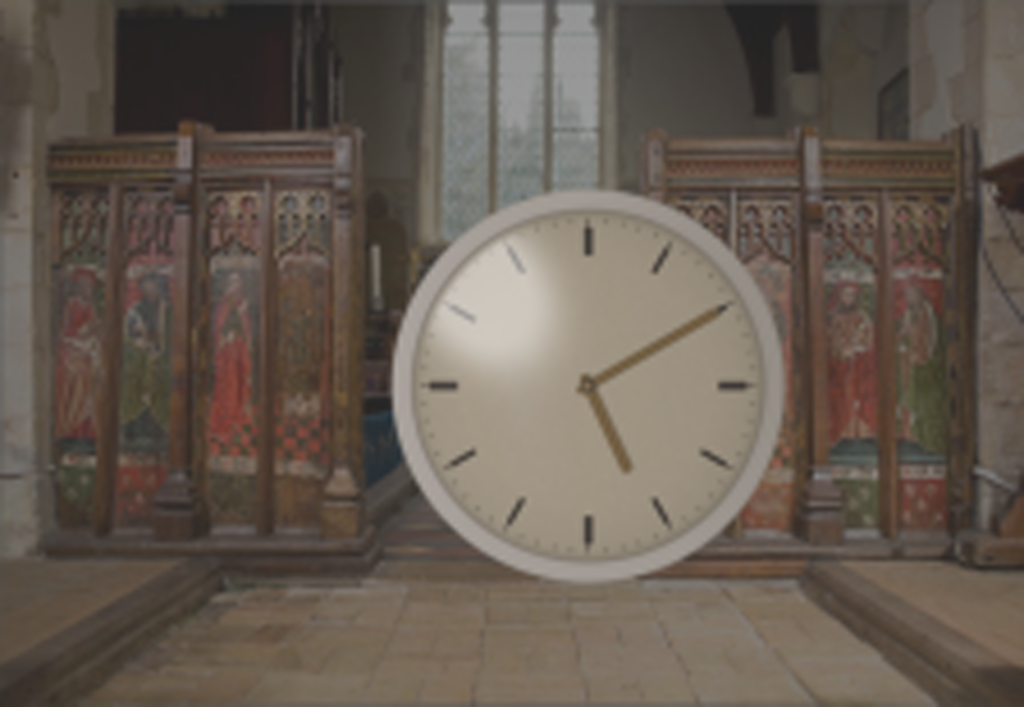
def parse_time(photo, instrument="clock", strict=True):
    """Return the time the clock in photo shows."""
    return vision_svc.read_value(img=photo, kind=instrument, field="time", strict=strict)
5:10
